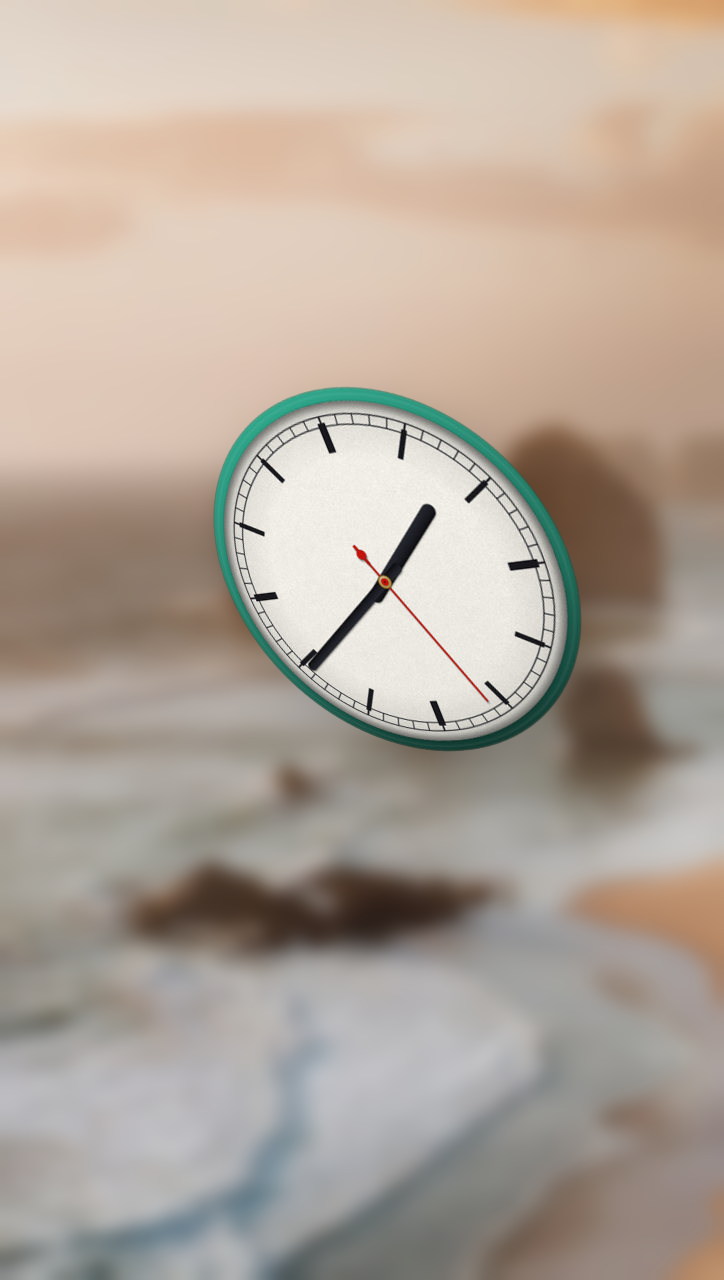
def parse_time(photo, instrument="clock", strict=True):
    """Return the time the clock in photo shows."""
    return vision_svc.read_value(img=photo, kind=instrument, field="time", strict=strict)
1:39:26
